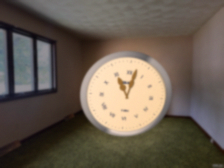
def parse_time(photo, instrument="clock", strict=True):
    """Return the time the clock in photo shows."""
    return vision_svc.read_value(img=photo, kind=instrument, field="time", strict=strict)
11:02
